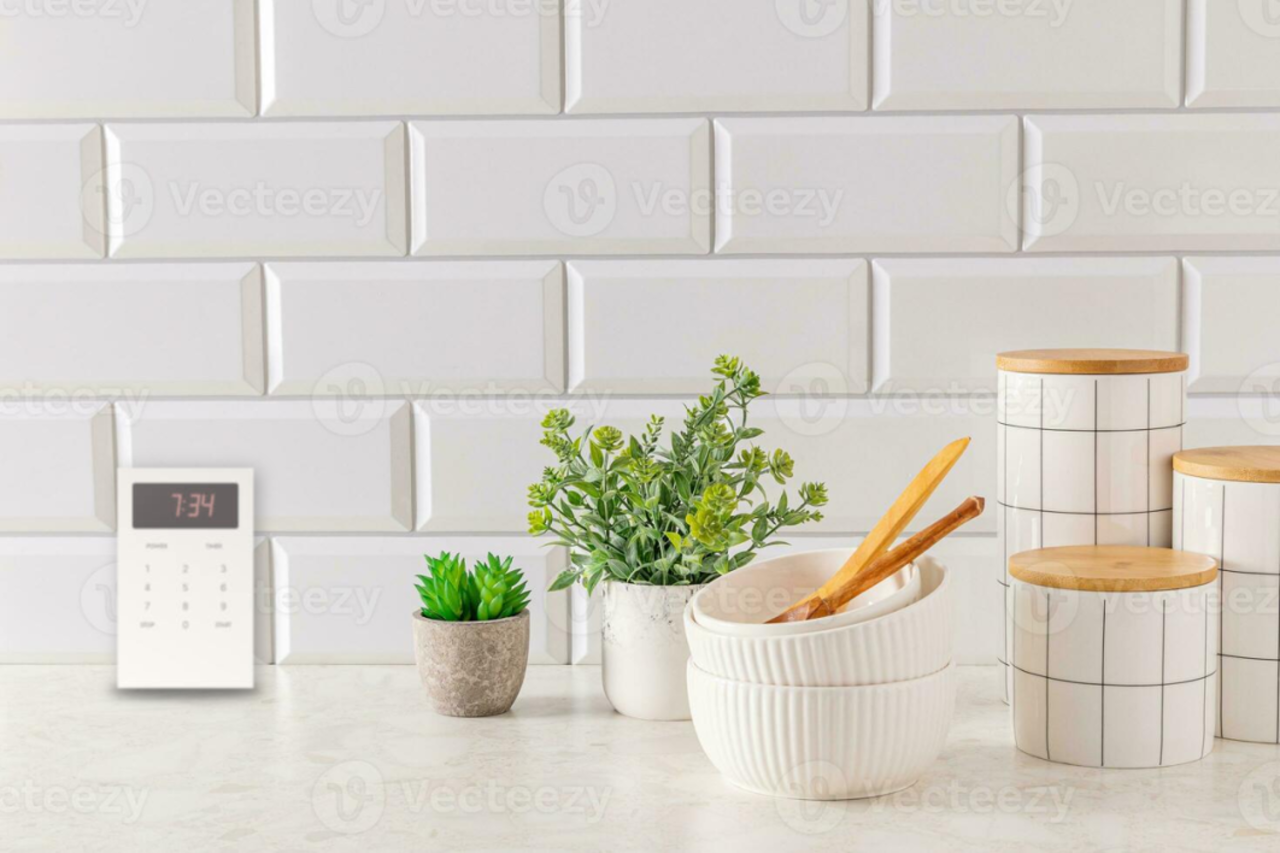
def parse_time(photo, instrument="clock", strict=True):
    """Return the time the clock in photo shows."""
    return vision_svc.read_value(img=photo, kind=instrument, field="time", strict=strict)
7:34
